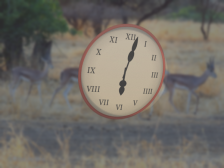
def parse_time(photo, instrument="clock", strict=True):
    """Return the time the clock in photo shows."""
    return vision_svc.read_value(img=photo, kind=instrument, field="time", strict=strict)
6:02
